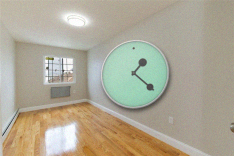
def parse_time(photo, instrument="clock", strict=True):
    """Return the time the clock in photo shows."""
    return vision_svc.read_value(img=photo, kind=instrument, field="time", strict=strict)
1:22
